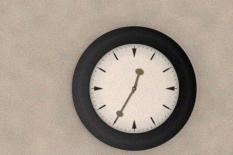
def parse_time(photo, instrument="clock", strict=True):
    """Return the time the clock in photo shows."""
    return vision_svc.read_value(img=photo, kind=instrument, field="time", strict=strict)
12:35
